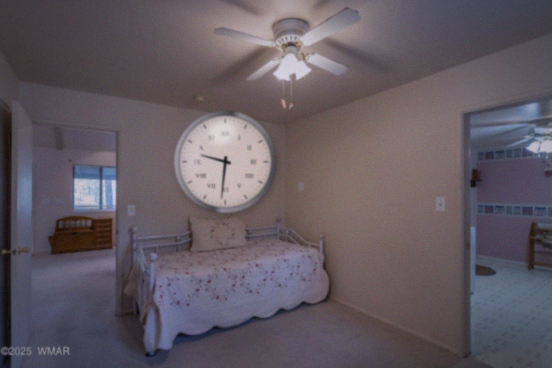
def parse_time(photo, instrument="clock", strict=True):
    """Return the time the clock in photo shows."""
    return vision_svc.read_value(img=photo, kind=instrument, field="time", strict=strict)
9:31
